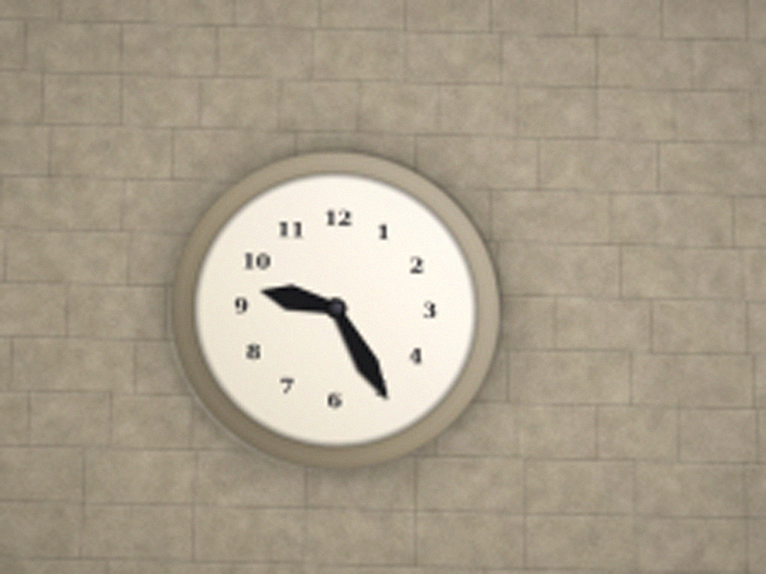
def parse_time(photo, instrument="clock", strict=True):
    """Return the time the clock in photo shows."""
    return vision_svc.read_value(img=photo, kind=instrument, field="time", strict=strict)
9:25
